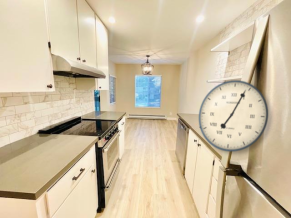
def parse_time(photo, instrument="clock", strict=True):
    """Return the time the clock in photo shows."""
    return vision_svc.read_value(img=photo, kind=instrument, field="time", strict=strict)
7:04
